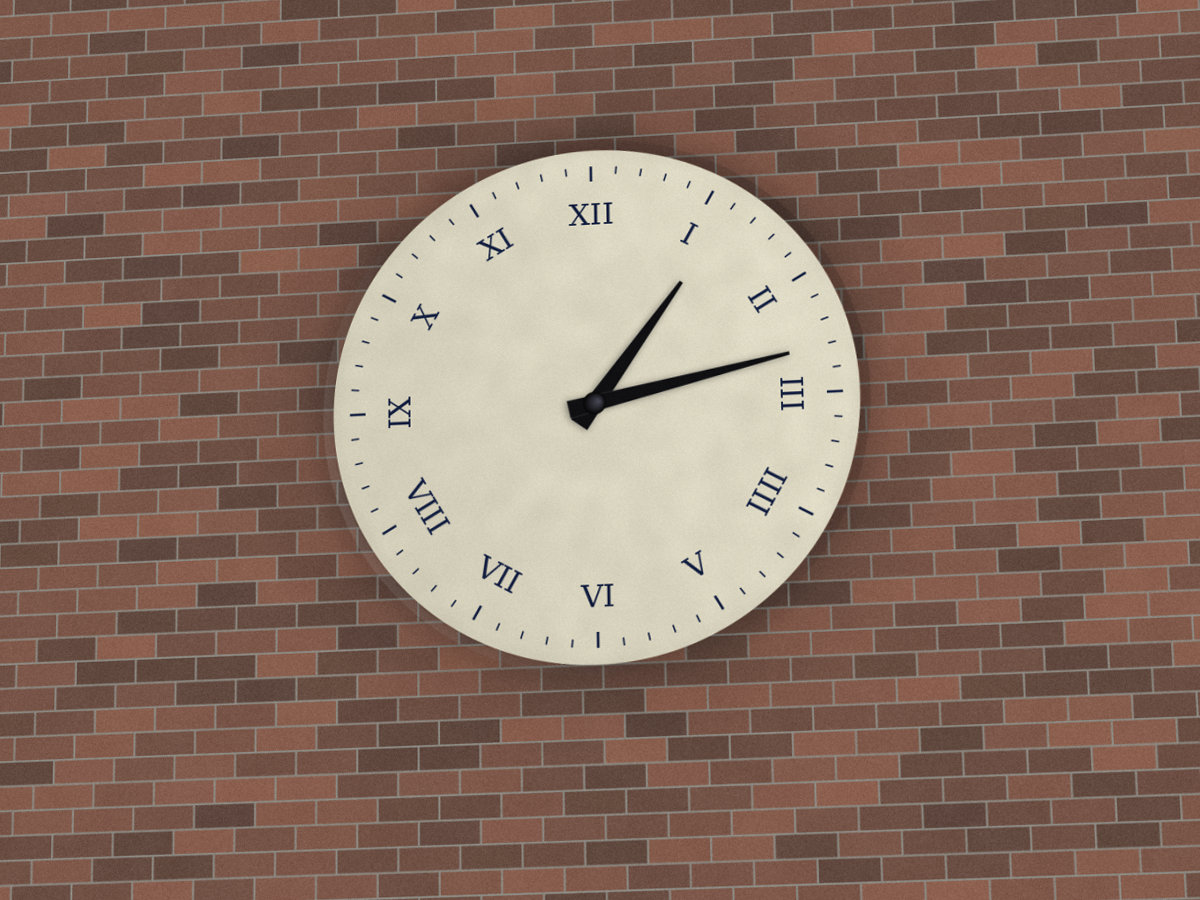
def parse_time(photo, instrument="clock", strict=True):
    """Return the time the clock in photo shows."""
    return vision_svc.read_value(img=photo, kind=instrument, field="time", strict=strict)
1:13
